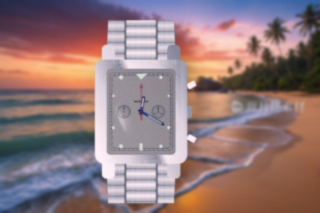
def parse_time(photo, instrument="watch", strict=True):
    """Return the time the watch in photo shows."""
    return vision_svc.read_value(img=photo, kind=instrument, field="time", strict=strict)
12:20
